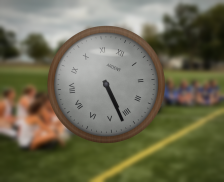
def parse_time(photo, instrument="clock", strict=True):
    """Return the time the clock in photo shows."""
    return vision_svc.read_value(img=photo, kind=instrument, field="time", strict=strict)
4:22
